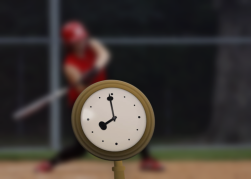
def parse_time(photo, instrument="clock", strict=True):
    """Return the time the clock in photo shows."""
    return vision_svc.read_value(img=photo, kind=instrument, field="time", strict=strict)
7:59
